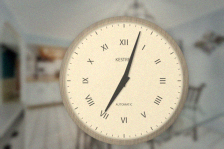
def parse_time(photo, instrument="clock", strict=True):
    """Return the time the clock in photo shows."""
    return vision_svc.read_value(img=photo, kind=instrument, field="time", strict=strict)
7:03
